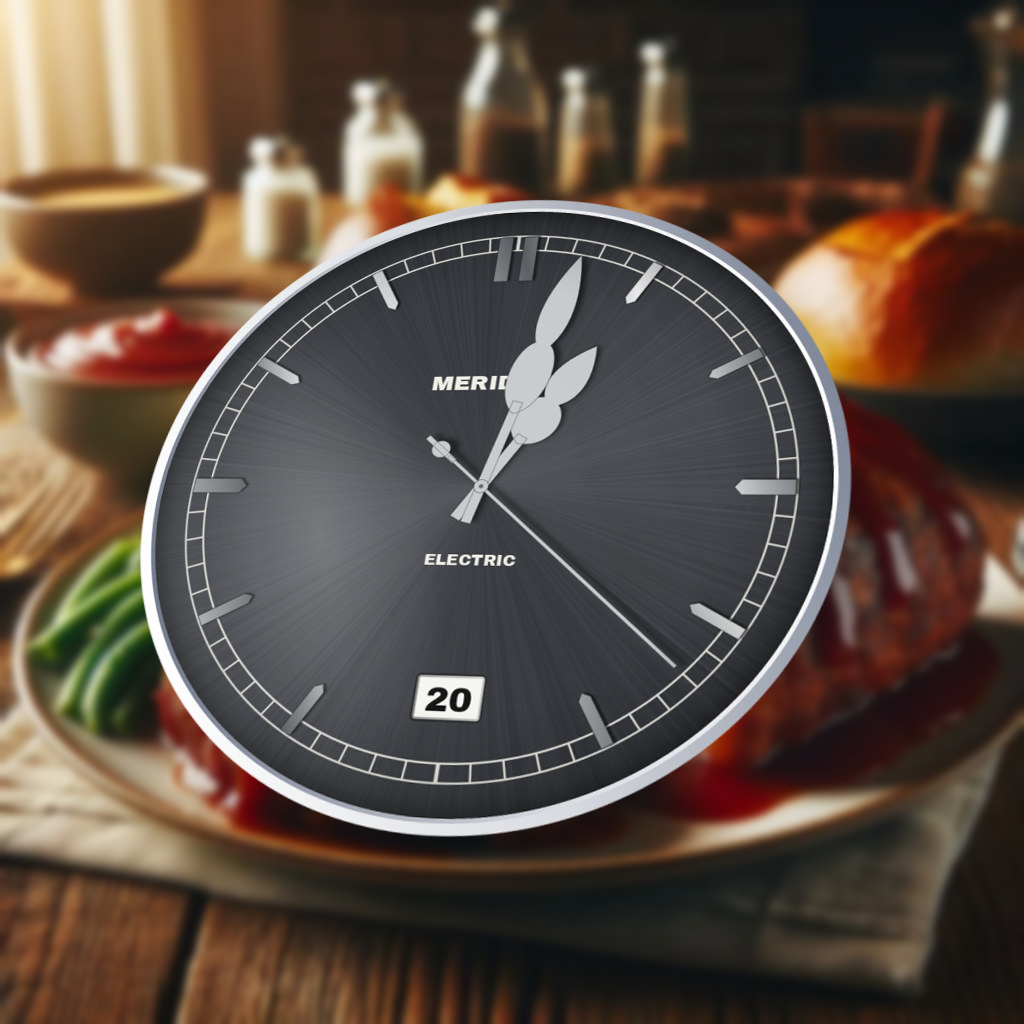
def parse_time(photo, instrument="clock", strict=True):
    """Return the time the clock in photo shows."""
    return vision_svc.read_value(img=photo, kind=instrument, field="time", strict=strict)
1:02:22
